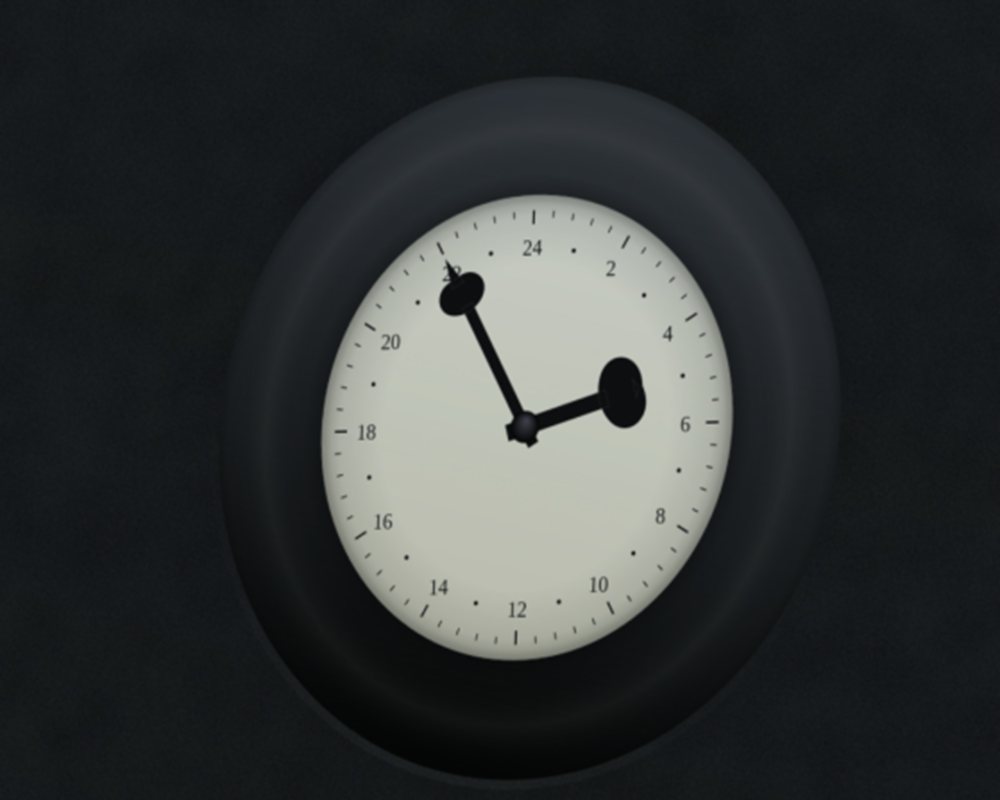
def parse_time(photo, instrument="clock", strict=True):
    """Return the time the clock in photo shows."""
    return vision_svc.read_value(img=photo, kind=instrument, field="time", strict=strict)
4:55
